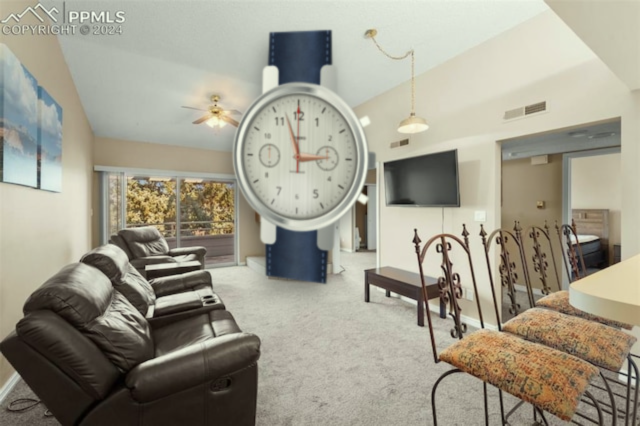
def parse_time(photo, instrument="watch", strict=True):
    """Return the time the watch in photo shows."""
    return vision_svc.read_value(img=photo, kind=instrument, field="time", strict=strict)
2:57
